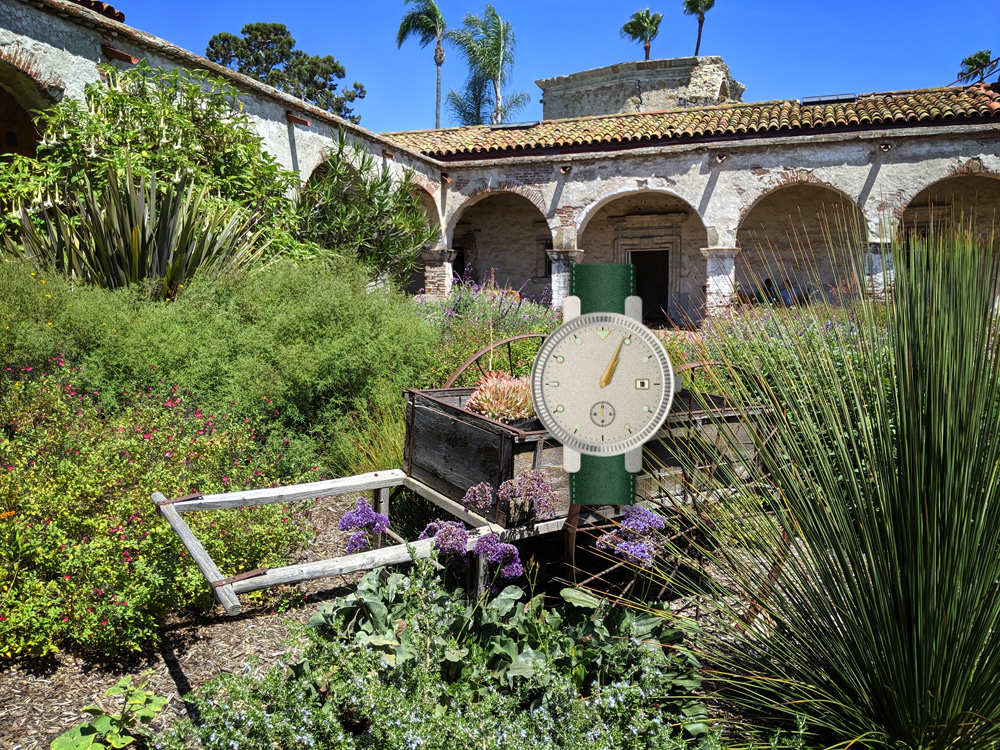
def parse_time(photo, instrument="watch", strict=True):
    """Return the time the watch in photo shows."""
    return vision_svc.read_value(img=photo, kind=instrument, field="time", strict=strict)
1:04
